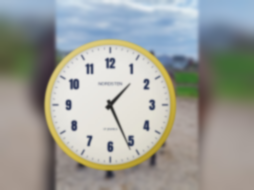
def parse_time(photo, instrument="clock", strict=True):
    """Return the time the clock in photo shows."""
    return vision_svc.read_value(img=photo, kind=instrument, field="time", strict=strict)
1:26
